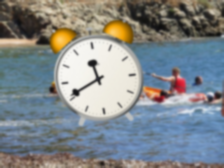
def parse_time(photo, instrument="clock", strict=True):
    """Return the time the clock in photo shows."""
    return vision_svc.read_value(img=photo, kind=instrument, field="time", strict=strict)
11:41
